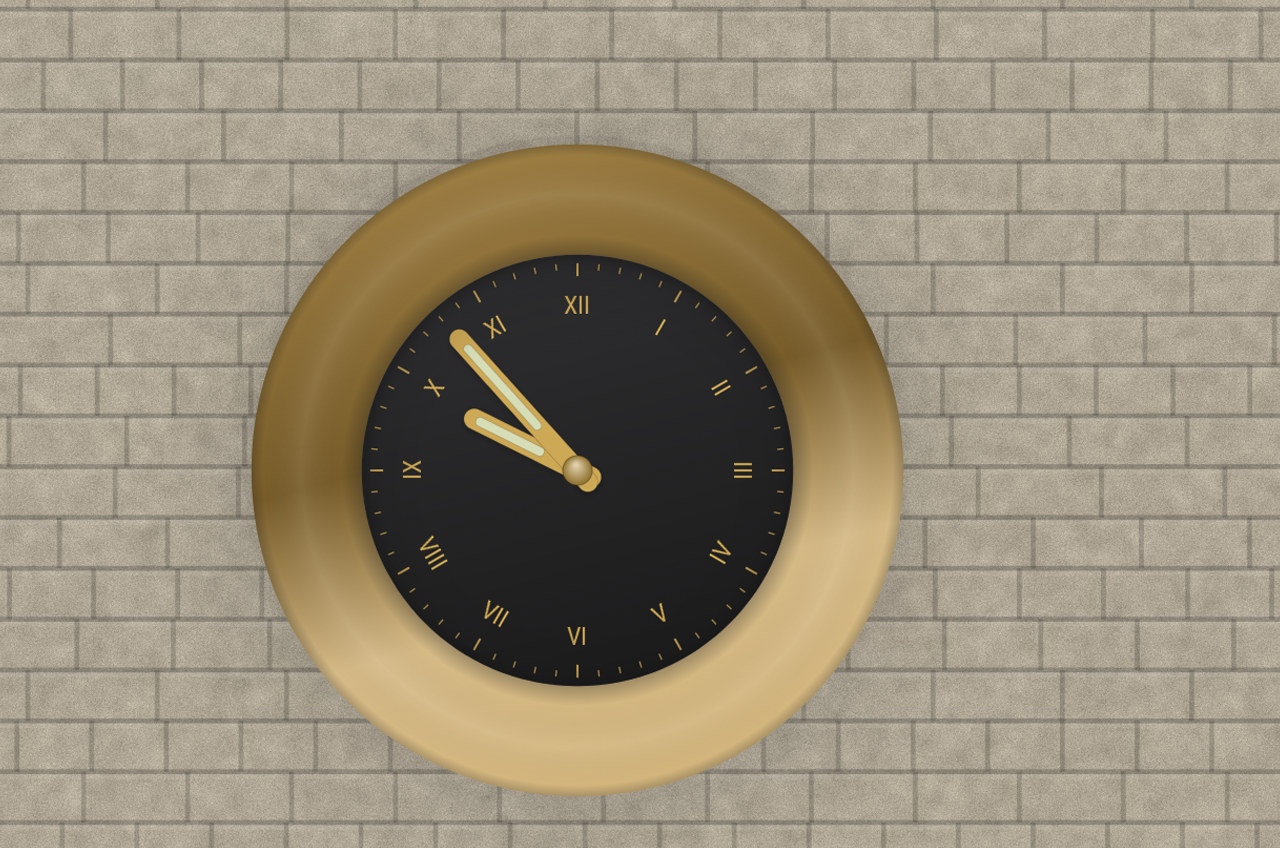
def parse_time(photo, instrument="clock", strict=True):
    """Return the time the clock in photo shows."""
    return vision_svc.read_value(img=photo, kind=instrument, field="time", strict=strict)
9:53
